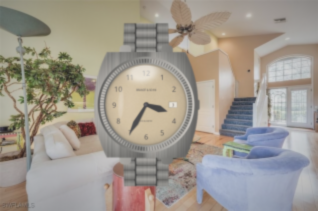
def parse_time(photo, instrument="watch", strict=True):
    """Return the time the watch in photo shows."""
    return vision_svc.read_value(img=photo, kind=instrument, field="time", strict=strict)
3:35
